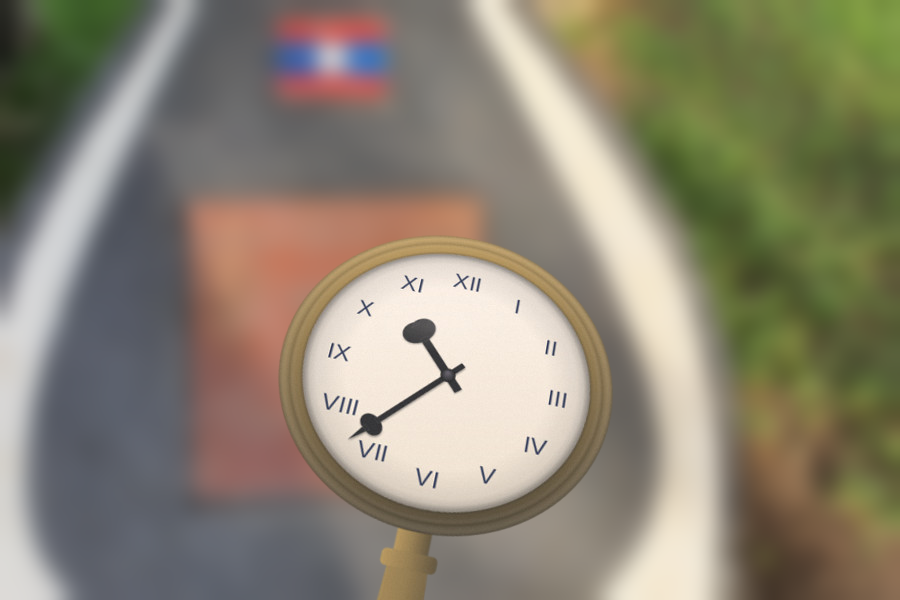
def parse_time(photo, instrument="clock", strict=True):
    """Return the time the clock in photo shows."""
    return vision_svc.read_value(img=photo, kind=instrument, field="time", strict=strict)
10:37
